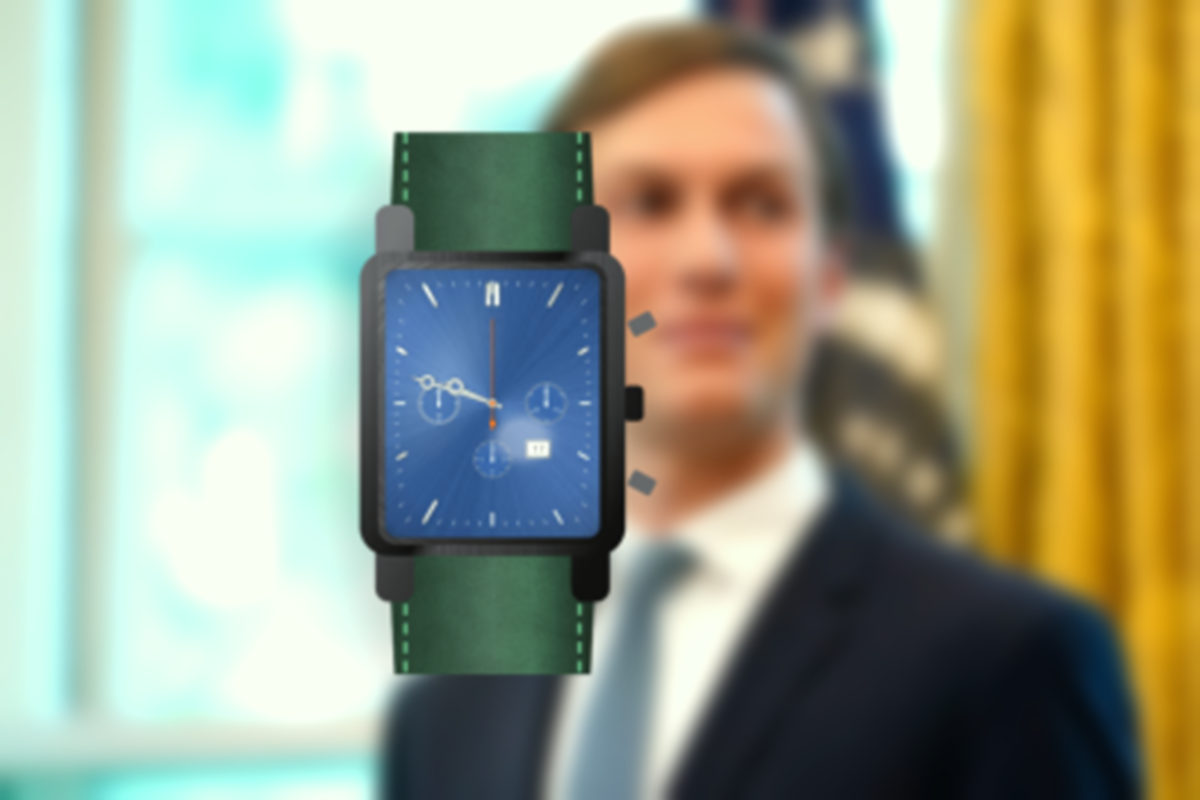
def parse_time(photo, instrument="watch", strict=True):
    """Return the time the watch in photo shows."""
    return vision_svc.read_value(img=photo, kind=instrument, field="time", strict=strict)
9:48
